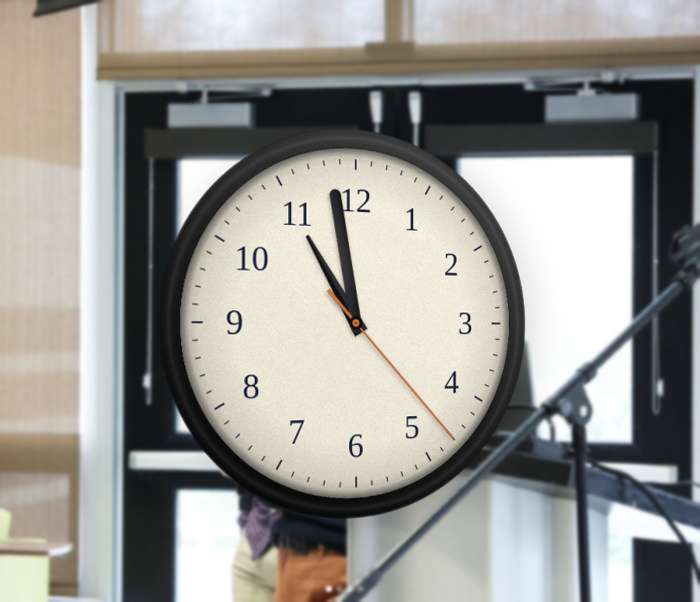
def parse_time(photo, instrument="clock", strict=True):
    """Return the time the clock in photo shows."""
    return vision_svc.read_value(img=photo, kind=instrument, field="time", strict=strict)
10:58:23
